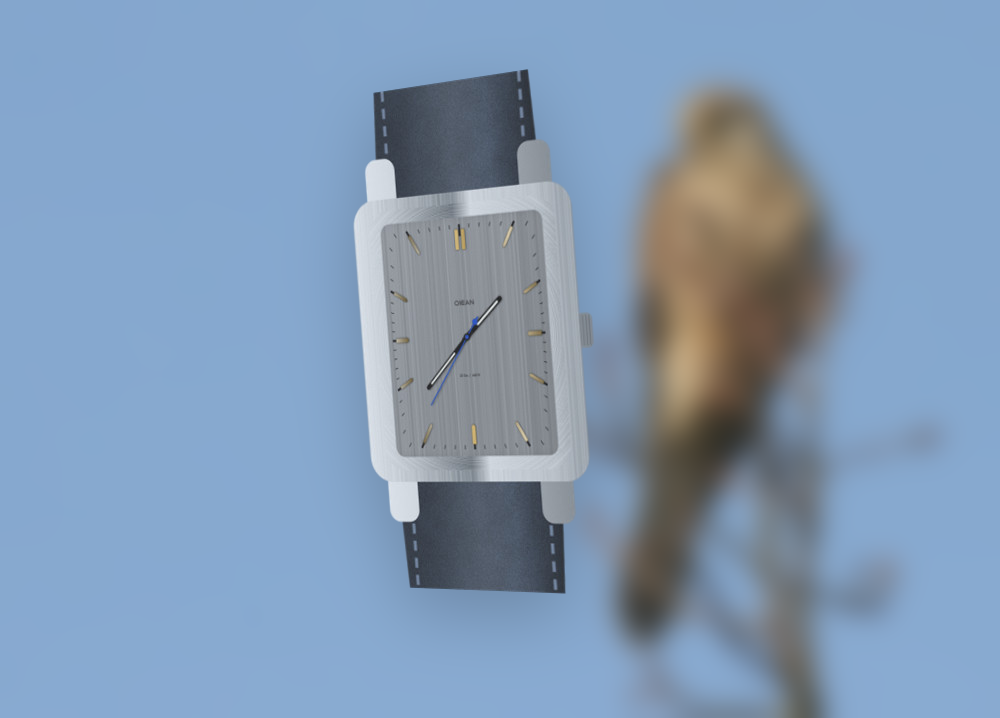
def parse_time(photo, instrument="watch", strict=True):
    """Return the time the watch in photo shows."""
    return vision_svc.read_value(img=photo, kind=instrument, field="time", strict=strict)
1:37:36
